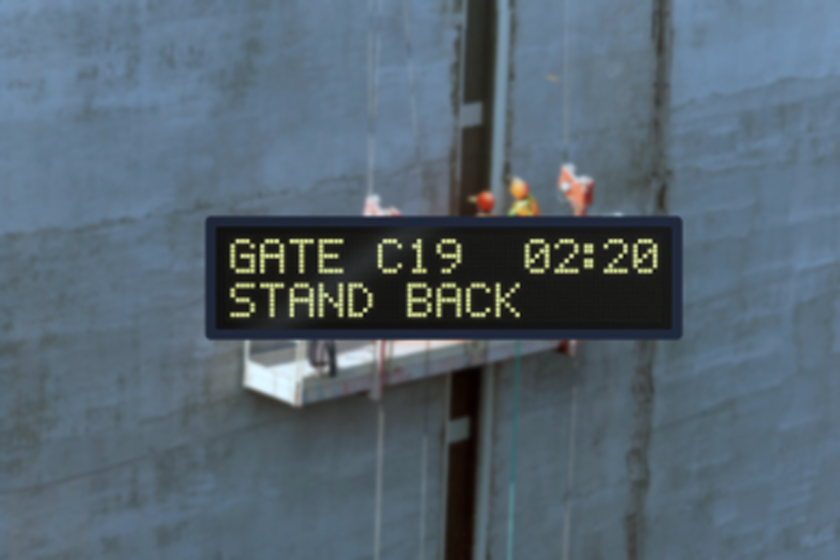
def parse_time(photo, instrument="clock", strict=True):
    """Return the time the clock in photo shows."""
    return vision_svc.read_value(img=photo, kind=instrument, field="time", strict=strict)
2:20
